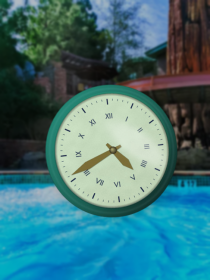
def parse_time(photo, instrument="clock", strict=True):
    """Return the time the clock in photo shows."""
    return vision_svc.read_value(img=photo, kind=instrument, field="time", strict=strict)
4:41
